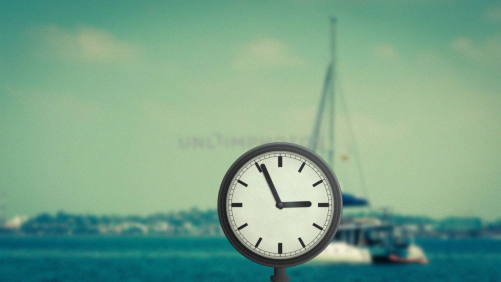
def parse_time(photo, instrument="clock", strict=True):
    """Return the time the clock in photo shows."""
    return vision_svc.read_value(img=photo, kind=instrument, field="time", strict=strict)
2:56
